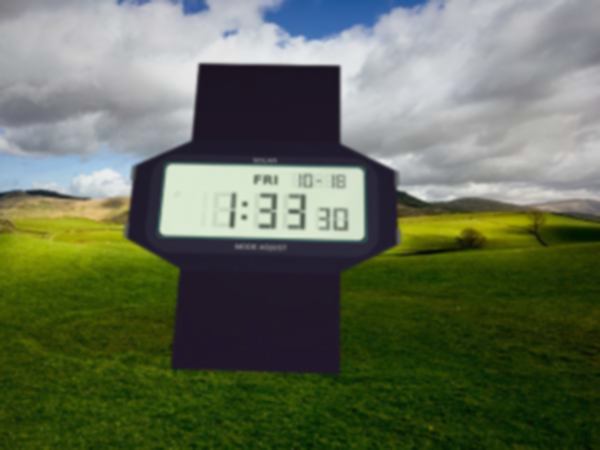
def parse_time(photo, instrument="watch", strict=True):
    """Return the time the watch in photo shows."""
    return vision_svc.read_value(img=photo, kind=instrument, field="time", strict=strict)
1:33:30
